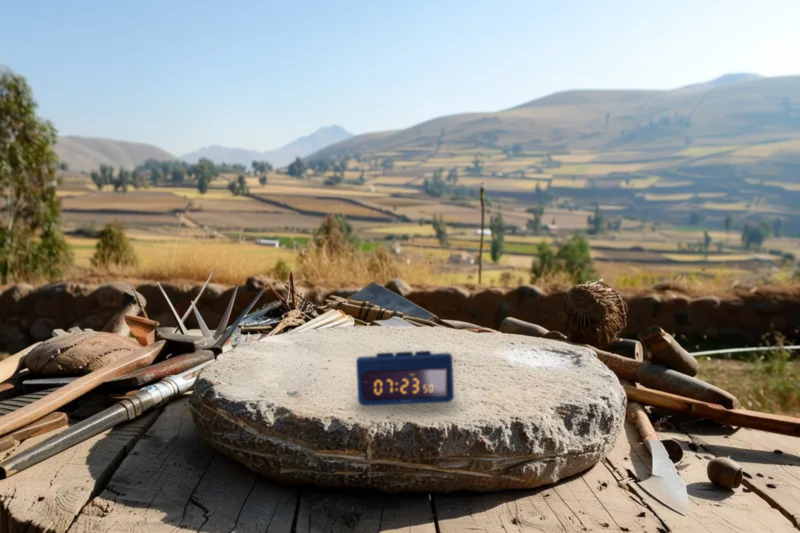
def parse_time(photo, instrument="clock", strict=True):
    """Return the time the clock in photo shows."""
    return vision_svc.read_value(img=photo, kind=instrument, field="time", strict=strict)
7:23
